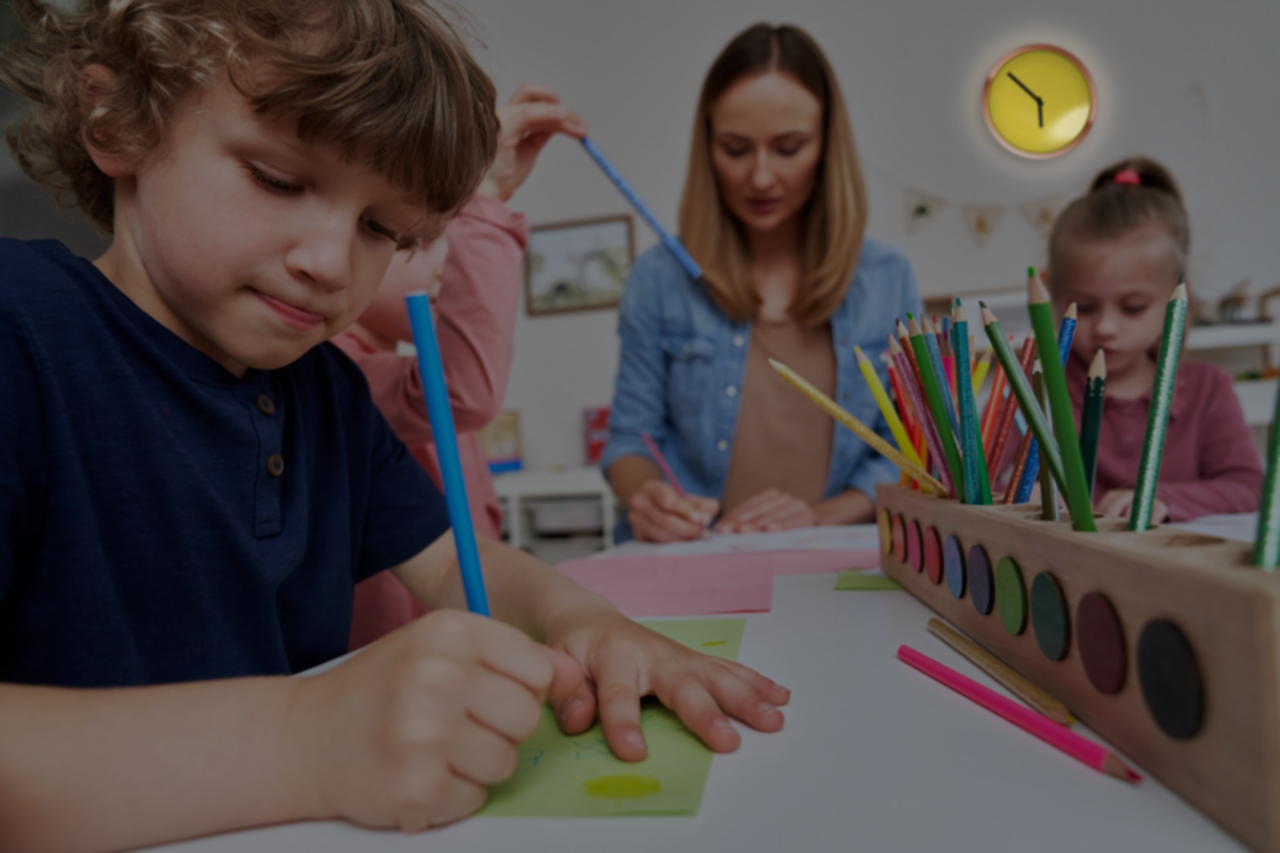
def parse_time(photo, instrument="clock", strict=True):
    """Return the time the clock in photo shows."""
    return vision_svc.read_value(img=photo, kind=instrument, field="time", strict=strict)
5:52
